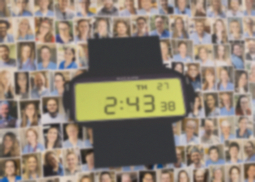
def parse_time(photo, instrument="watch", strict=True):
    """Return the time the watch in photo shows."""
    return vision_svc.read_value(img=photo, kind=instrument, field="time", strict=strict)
2:43
